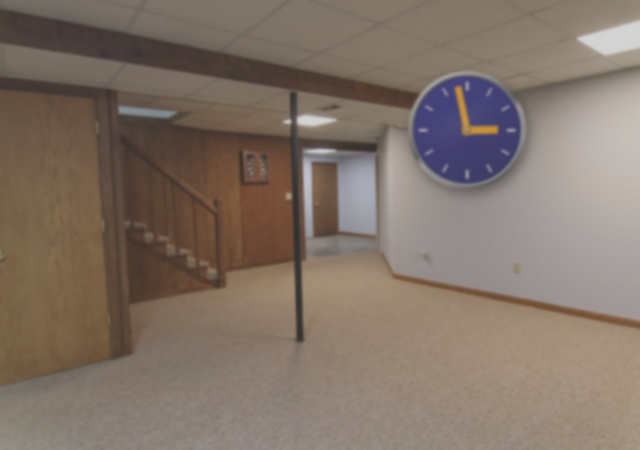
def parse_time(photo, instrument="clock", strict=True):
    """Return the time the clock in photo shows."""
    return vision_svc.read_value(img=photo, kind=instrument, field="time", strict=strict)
2:58
